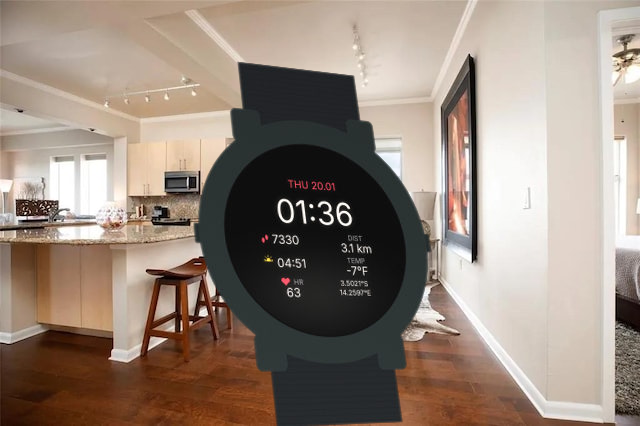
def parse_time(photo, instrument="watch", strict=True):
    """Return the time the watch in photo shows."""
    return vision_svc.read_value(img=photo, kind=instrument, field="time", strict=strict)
1:36
